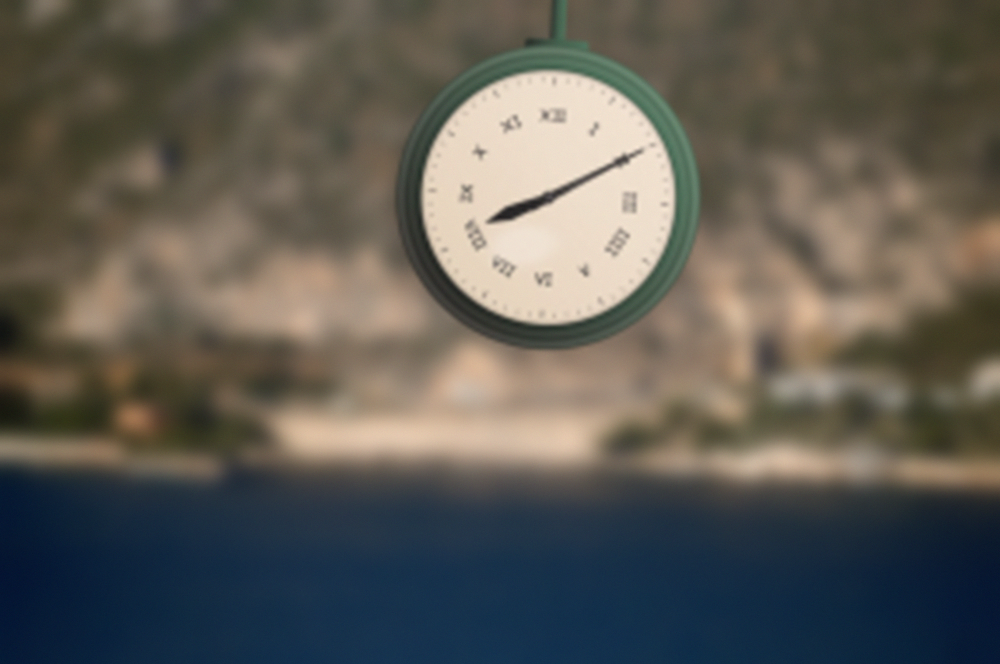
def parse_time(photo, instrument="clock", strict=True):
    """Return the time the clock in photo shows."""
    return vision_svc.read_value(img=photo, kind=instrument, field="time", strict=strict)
8:10
